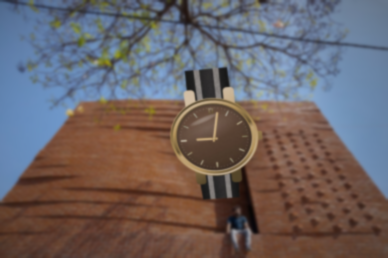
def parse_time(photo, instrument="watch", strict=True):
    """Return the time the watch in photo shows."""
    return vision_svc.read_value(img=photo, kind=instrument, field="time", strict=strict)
9:02
